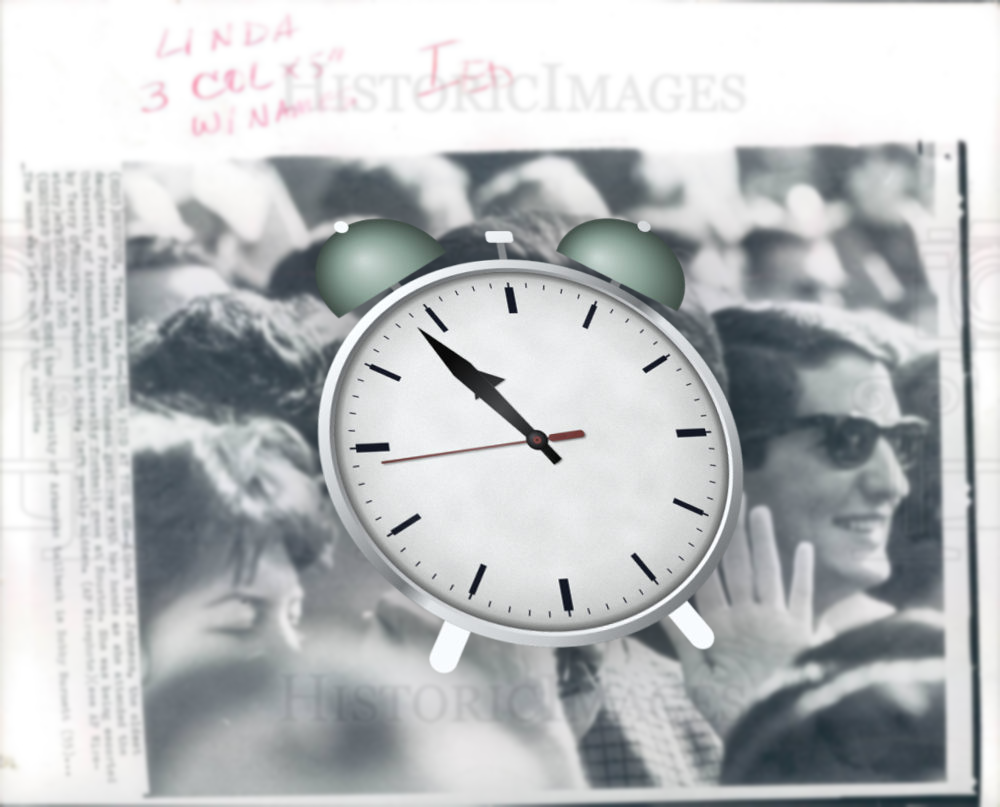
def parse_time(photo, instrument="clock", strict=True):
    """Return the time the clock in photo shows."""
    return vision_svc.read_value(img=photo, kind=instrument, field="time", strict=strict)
10:53:44
